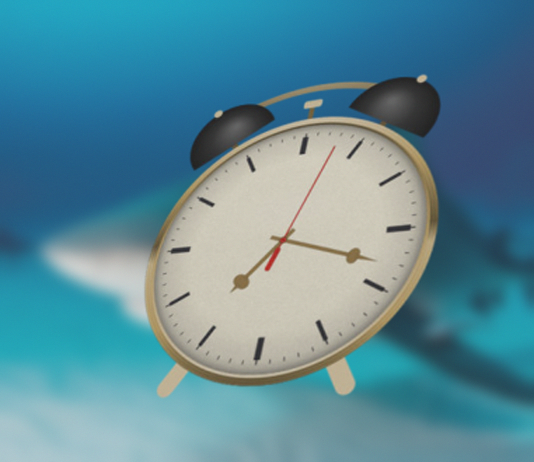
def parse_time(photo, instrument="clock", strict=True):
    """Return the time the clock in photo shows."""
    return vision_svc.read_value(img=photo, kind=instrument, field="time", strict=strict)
7:18:03
